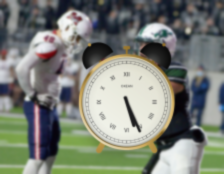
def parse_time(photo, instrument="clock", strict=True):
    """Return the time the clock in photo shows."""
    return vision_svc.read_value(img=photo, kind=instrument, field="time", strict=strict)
5:26
